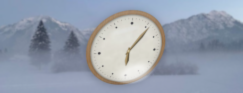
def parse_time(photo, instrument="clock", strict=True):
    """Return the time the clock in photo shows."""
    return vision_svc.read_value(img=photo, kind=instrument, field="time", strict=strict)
6:06
